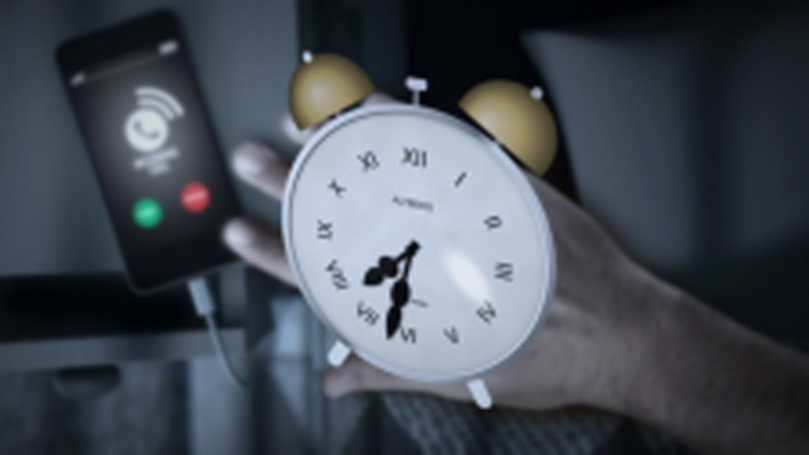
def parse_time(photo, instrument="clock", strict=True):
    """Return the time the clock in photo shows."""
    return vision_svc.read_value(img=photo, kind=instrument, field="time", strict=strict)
7:32
